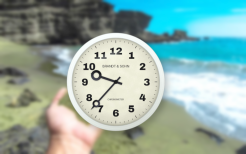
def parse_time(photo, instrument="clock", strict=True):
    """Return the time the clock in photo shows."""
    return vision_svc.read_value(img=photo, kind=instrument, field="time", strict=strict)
9:37
